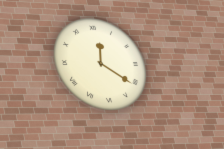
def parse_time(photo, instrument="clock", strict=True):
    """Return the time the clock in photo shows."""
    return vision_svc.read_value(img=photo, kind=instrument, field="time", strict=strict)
12:21
